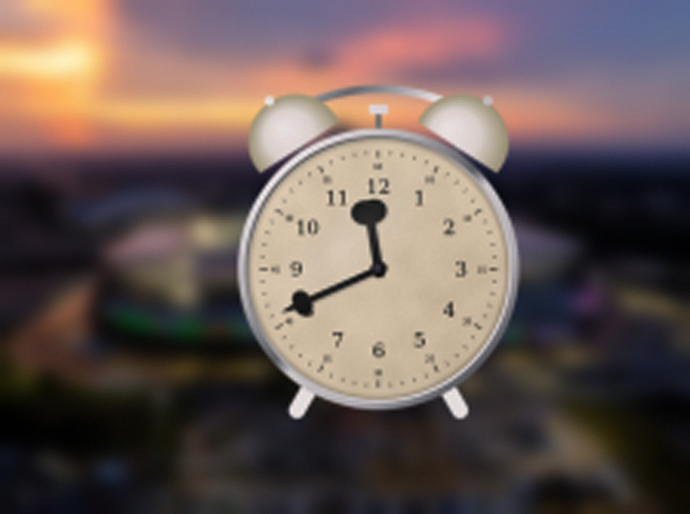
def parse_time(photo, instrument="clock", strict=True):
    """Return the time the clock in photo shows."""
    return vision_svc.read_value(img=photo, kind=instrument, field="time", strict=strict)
11:41
